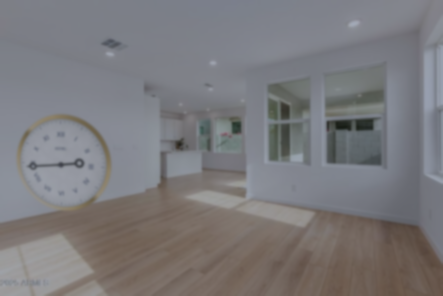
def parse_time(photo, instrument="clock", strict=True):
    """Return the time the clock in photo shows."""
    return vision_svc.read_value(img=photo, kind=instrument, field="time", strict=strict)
2:44
